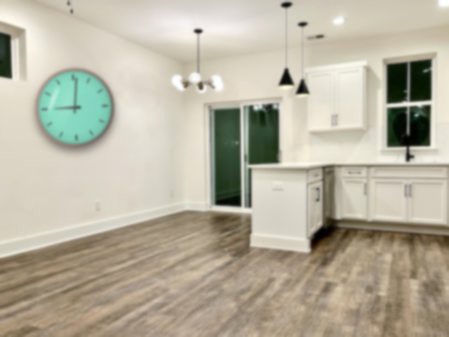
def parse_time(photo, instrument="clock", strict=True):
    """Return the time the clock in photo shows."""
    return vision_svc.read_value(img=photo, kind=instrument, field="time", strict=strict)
9:01
